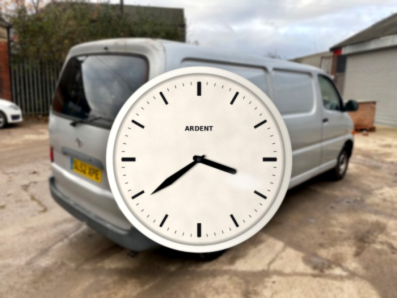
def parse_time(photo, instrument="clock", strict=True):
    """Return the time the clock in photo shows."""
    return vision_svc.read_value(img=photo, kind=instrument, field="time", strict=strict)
3:39
